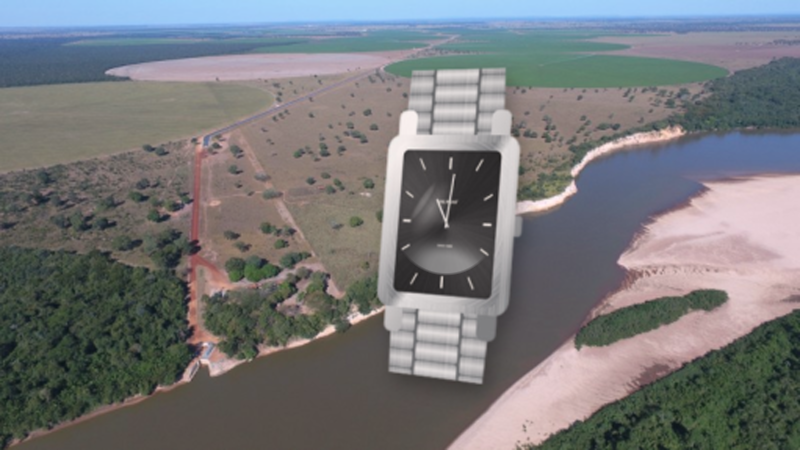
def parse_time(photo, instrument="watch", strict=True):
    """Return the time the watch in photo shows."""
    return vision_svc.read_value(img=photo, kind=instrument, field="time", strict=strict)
11:01
